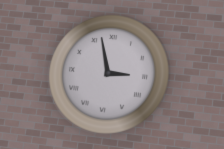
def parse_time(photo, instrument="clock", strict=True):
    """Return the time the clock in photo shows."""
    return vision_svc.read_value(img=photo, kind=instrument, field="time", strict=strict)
2:57
